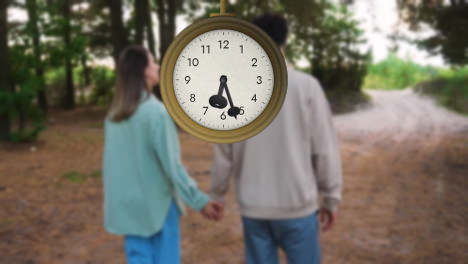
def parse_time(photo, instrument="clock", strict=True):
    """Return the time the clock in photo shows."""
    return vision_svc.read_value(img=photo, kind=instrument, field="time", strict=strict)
6:27
